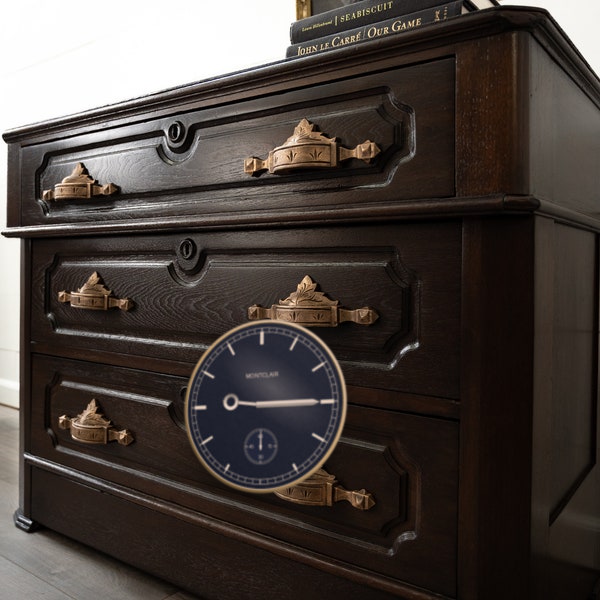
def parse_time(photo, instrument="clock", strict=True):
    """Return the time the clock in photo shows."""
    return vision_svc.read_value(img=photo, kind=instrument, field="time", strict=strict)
9:15
